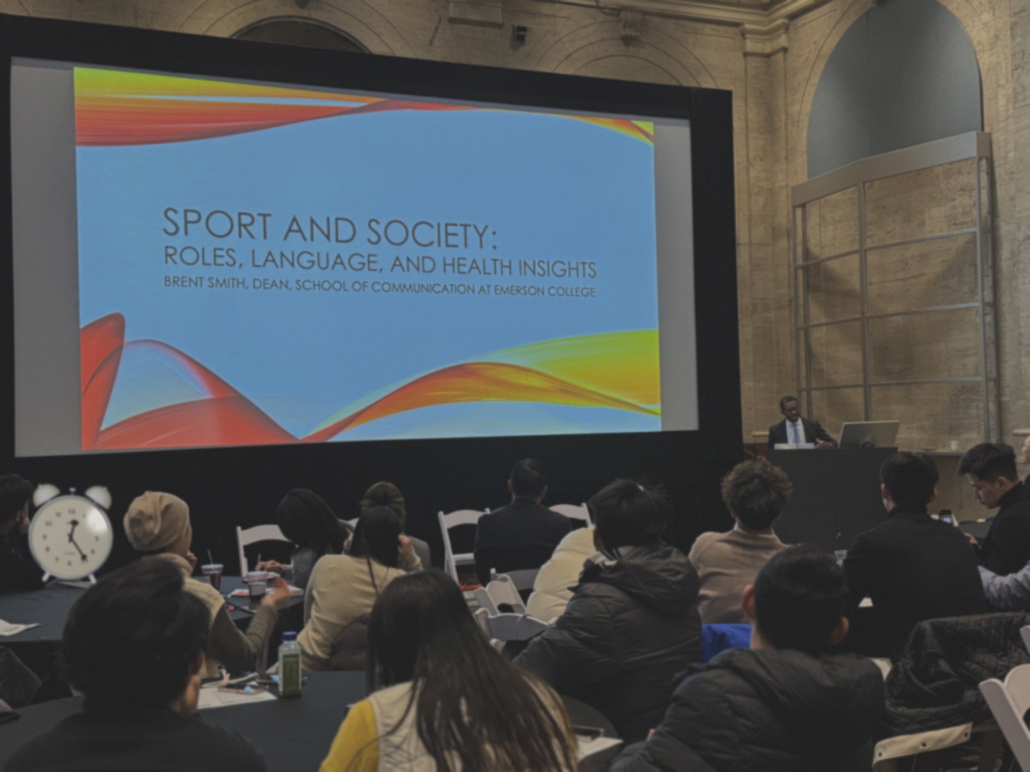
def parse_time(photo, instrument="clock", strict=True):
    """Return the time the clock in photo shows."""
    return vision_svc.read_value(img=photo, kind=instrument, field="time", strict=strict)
12:24
